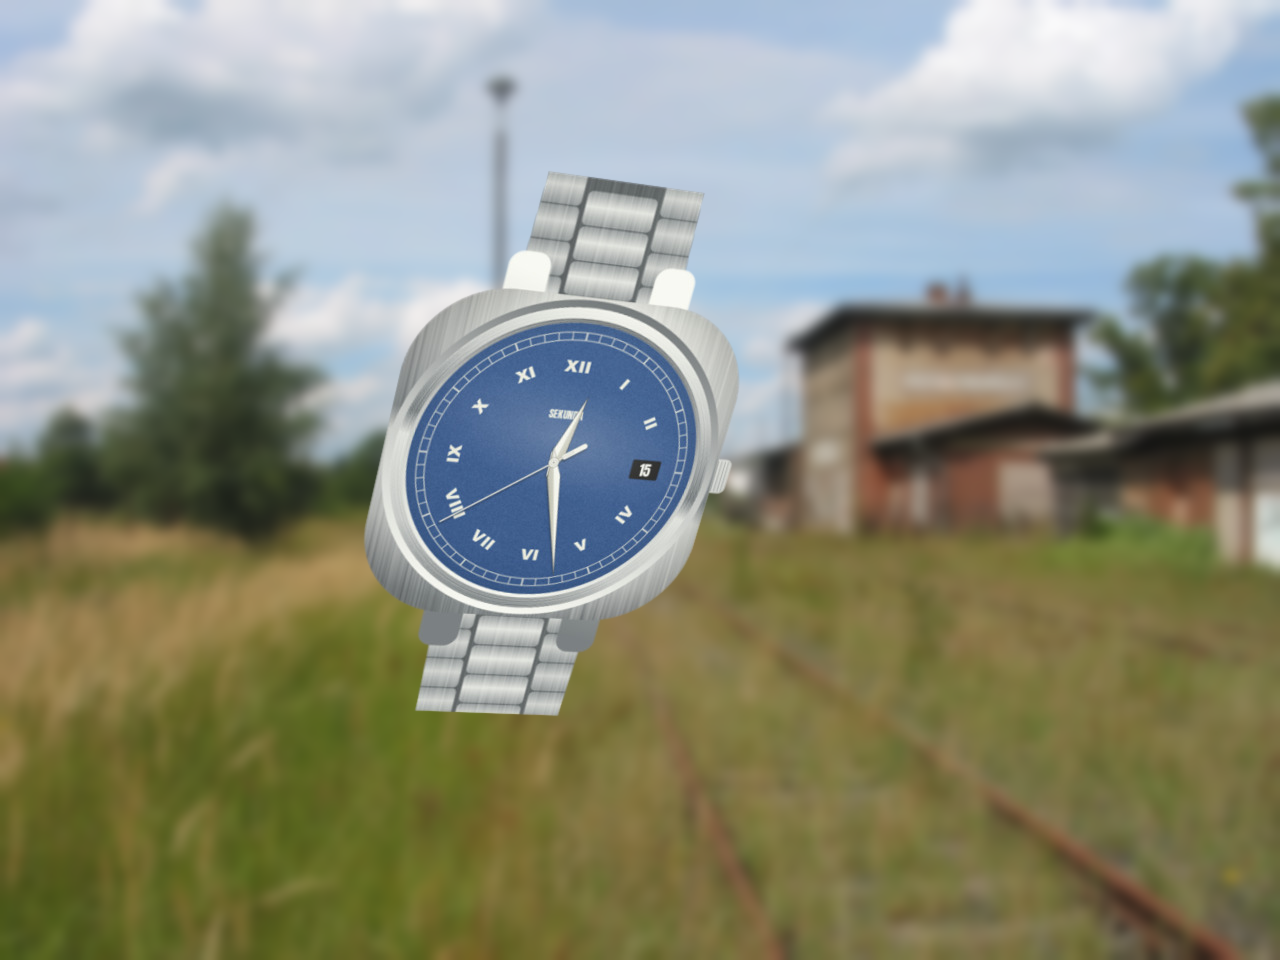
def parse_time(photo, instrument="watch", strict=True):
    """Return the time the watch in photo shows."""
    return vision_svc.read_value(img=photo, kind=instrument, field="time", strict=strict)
12:27:39
